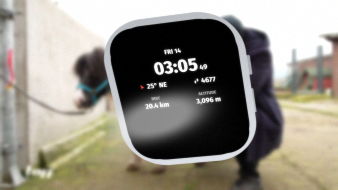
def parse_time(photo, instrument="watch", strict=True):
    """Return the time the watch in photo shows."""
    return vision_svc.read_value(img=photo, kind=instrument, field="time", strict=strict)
3:05
